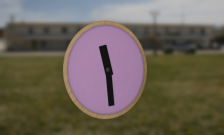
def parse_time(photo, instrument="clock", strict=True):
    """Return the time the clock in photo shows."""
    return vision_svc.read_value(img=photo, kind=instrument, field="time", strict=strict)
11:29
